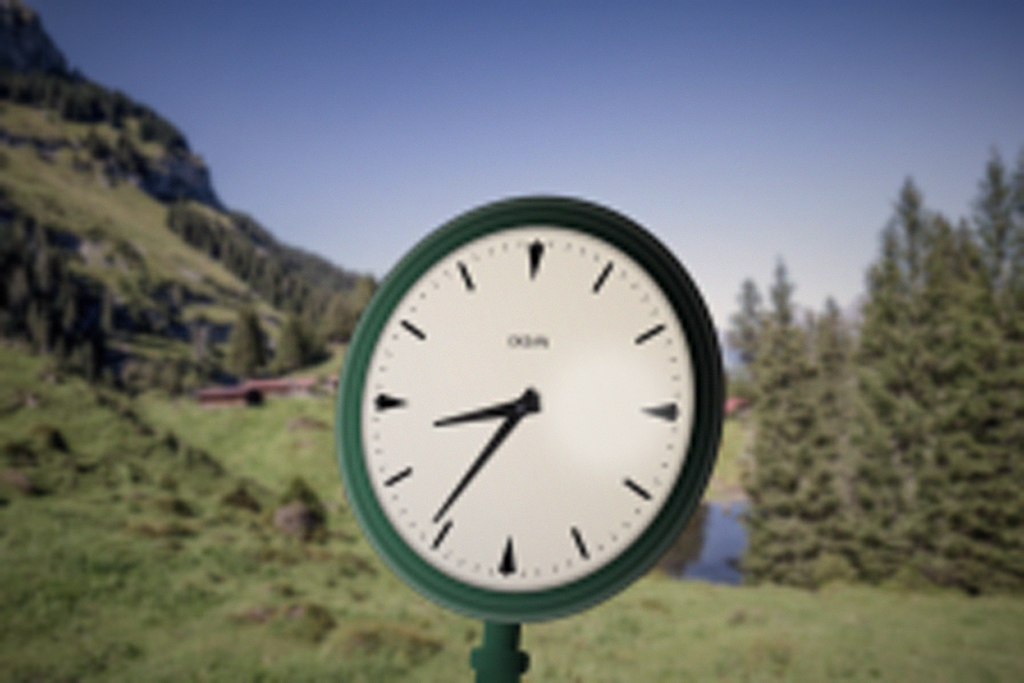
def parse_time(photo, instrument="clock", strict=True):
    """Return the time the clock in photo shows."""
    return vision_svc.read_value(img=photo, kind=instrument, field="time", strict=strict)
8:36
